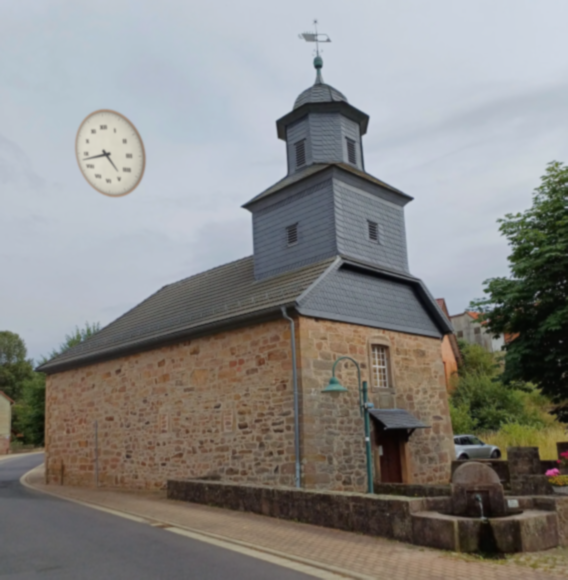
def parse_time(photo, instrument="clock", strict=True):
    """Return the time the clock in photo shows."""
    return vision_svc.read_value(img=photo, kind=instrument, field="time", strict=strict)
4:43
